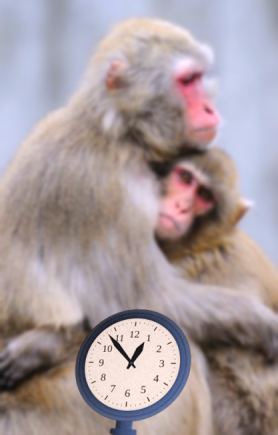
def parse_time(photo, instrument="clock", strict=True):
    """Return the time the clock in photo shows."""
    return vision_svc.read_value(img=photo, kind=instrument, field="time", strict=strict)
12:53
